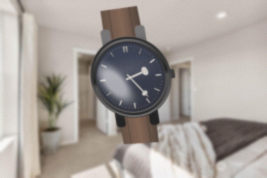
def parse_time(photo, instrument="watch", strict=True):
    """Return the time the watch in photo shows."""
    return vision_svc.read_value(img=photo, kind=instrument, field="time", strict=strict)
2:24
